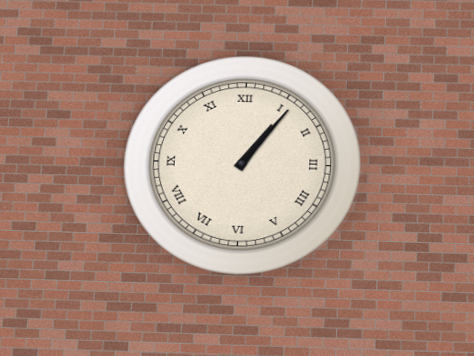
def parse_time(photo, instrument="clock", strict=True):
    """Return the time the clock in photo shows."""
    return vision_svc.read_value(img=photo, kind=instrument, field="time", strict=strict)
1:06
